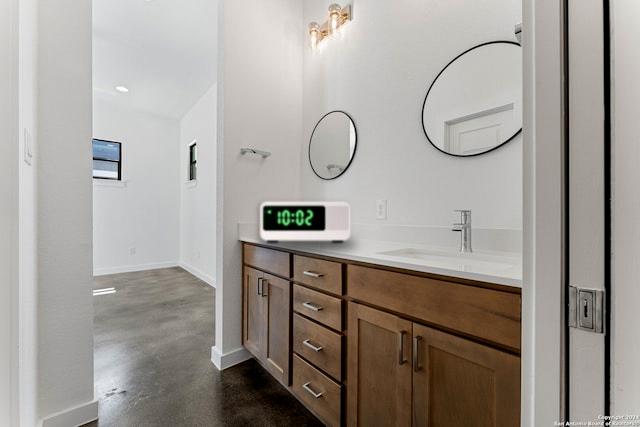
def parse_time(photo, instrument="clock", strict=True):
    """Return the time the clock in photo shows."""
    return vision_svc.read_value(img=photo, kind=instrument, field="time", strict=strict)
10:02
